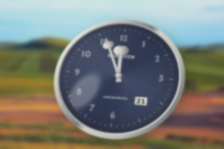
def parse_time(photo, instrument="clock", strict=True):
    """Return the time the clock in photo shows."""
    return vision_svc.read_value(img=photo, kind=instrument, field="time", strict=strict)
11:56
